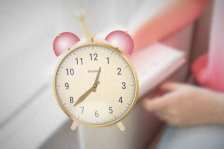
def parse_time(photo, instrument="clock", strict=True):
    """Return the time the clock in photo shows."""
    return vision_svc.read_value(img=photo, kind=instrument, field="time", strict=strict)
12:38
